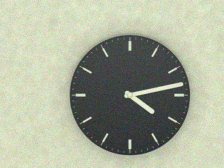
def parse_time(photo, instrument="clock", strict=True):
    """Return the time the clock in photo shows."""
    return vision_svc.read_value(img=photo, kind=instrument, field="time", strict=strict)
4:13
